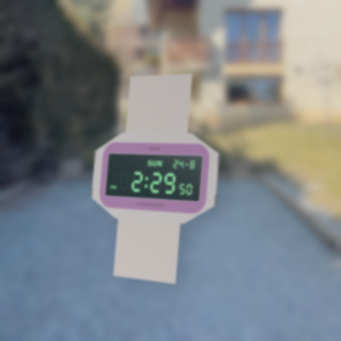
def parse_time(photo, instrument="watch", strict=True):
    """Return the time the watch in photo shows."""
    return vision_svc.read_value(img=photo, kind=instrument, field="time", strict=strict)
2:29
